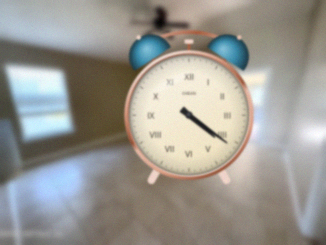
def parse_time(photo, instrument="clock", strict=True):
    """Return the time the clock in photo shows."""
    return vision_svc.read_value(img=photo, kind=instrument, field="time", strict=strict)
4:21
